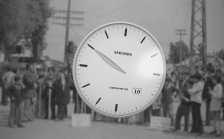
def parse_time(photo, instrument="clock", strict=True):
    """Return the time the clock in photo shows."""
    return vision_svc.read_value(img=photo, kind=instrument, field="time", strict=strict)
9:50
